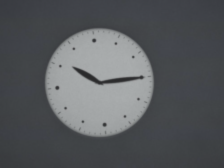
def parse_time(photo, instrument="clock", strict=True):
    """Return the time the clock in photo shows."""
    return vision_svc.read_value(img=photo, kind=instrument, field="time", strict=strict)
10:15
